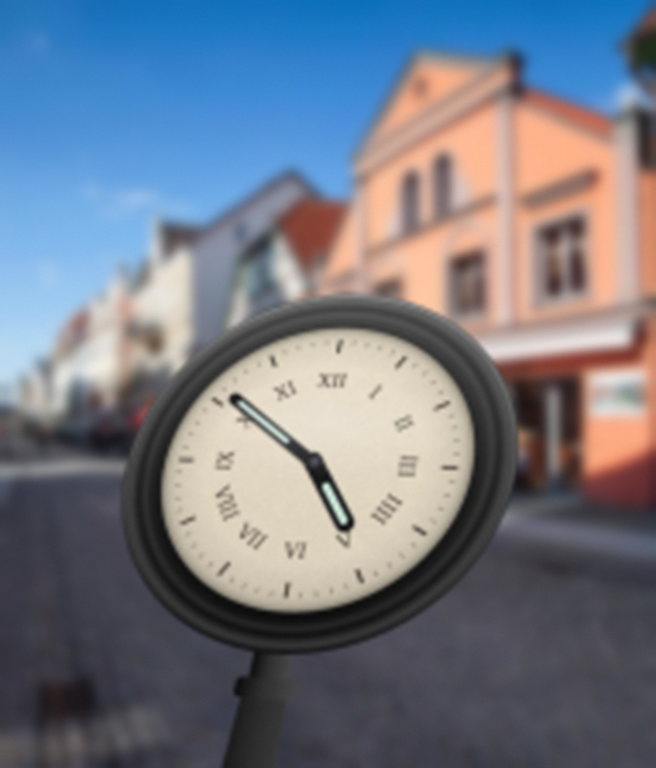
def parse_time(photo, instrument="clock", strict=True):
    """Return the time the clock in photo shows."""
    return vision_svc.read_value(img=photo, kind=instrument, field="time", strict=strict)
4:51
